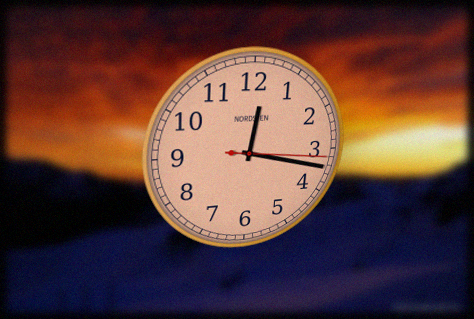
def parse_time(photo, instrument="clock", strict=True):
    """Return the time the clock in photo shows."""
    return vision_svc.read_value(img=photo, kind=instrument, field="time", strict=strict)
12:17:16
